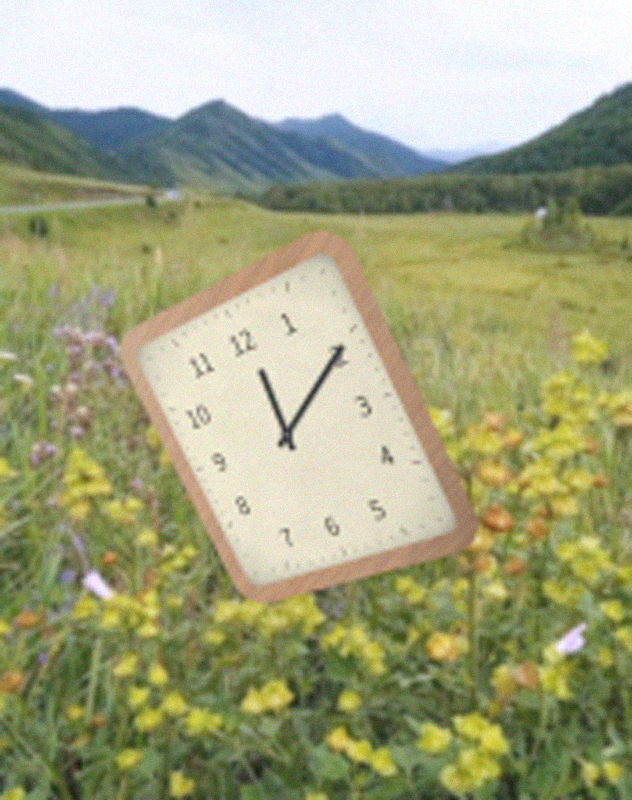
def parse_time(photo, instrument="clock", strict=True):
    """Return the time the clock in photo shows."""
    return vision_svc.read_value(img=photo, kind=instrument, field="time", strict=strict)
12:10
